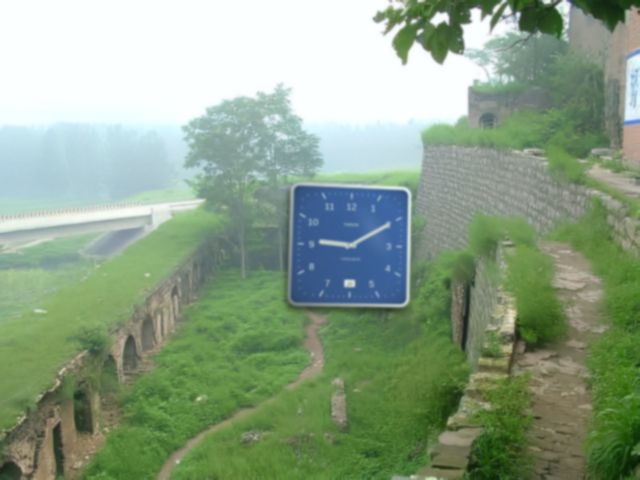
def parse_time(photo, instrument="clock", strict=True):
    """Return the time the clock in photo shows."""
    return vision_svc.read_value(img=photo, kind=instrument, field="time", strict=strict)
9:10
